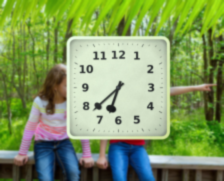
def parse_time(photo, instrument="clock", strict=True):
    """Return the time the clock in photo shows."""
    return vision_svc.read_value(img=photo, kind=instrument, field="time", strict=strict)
6:38
